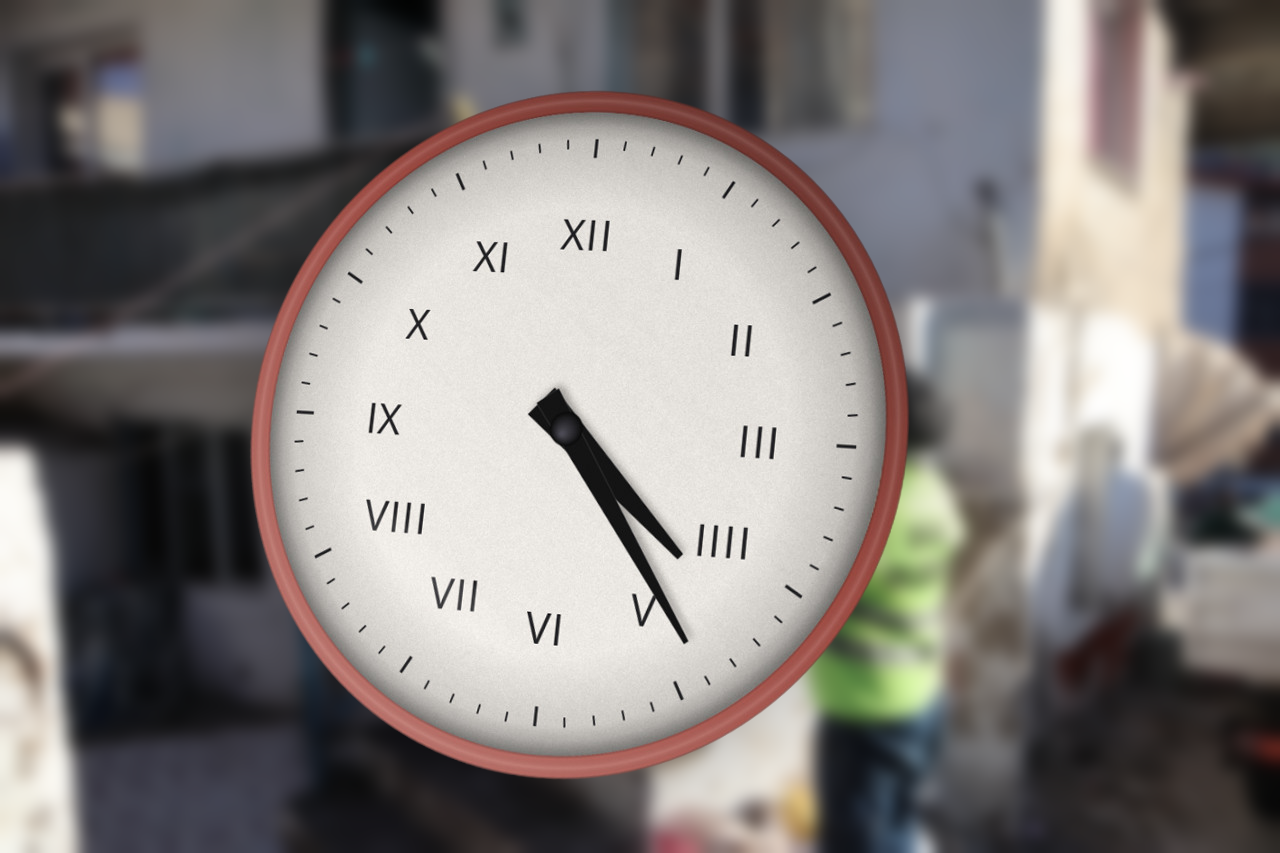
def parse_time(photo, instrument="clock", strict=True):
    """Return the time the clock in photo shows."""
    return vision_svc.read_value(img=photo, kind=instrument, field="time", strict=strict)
4:24
